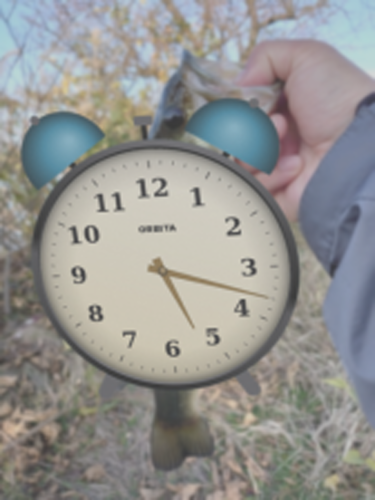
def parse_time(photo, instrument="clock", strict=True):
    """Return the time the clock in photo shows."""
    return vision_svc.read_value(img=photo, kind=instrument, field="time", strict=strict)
5:18
